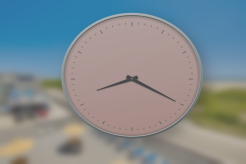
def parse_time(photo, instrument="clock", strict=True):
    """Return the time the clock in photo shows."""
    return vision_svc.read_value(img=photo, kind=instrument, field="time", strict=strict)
8:20
